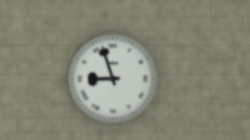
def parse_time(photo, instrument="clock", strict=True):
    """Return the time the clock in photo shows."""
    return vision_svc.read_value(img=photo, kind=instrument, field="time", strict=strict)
8:57
